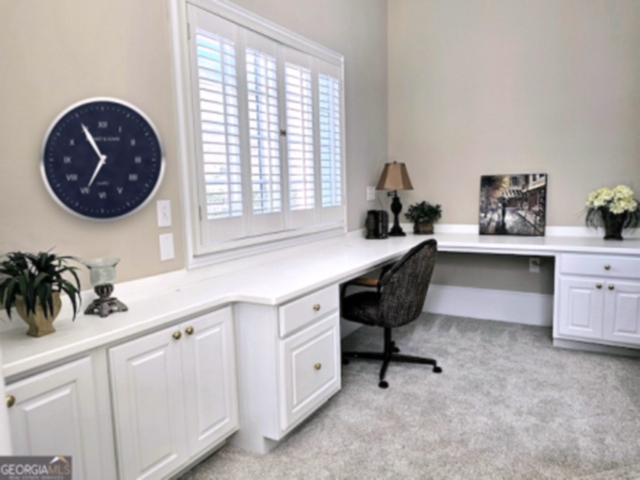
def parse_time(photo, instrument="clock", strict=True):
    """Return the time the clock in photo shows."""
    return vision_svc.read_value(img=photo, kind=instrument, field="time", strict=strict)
6:55
